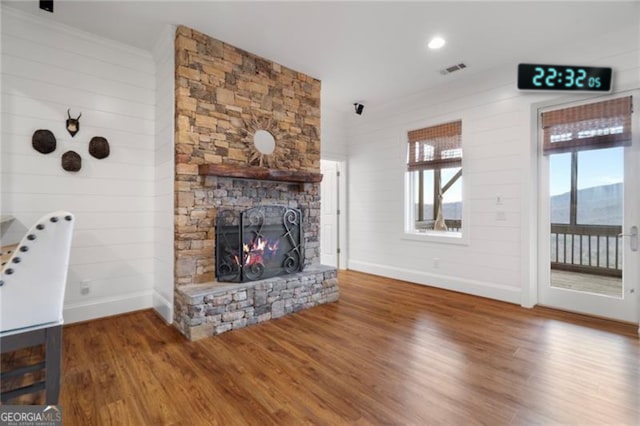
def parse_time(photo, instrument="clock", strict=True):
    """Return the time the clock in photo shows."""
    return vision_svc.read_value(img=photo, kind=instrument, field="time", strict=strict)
22:32
